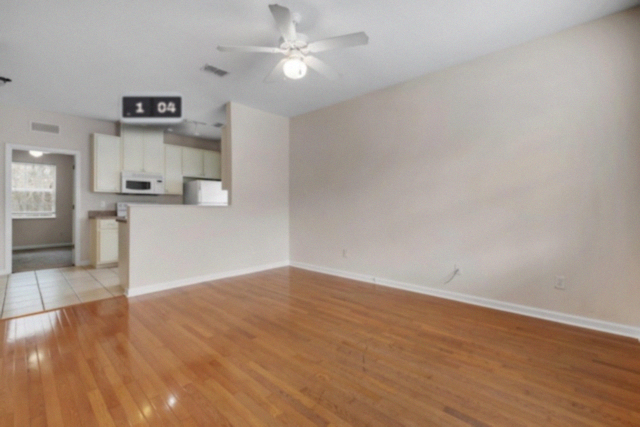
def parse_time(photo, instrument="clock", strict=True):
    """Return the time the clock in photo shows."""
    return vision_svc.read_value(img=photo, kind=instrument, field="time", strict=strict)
1:04
